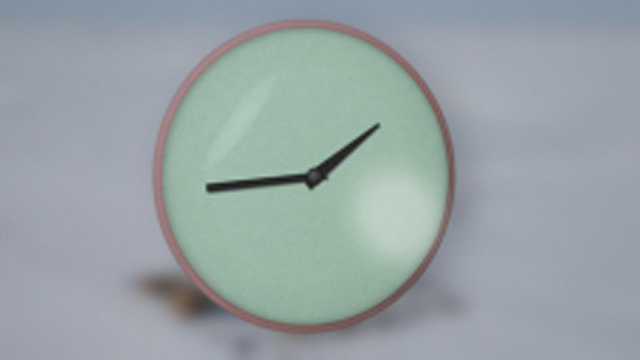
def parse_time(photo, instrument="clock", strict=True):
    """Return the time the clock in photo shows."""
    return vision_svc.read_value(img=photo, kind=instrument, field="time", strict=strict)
1:44
